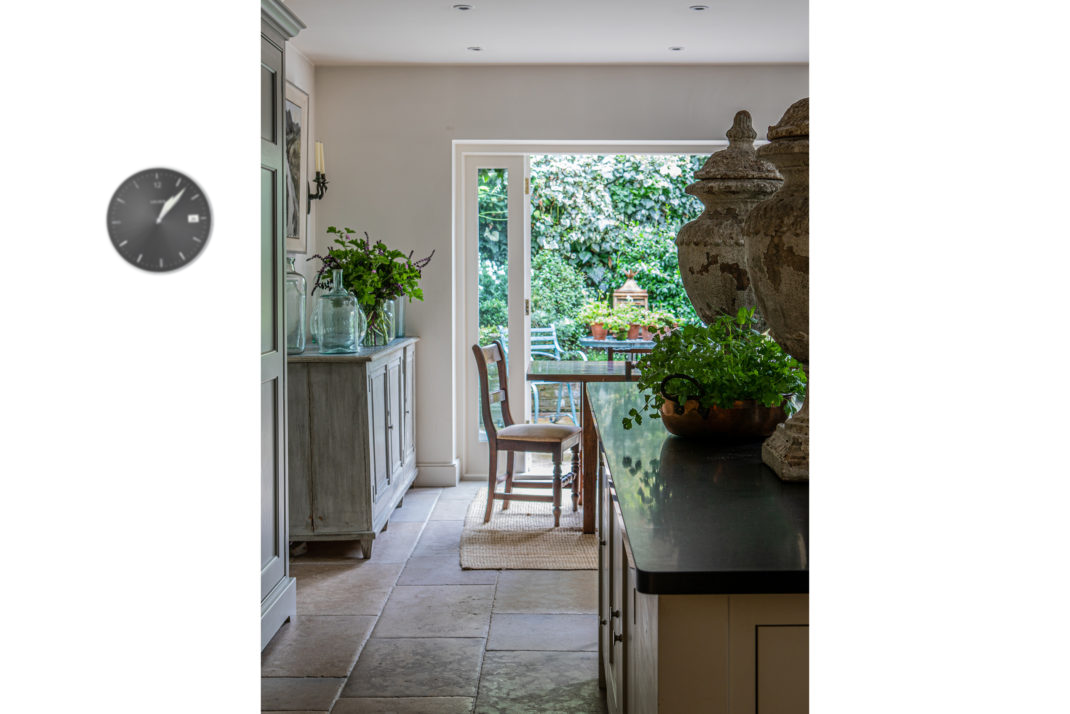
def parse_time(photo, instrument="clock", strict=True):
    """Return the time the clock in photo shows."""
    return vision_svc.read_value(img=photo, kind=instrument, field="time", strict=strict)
1:07
